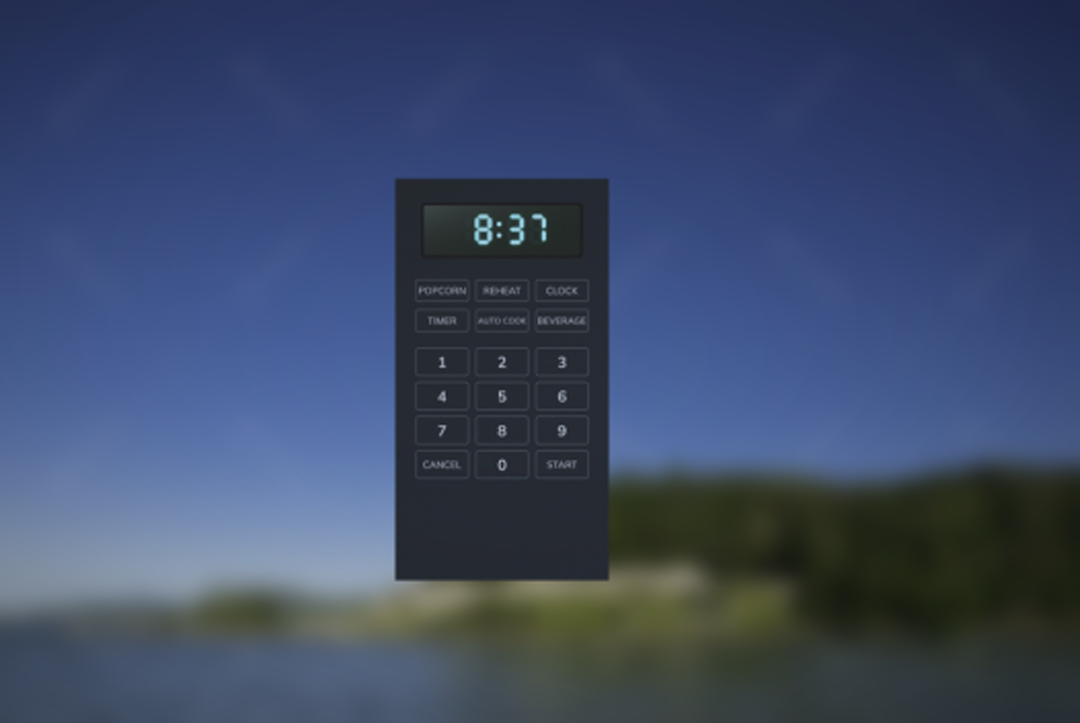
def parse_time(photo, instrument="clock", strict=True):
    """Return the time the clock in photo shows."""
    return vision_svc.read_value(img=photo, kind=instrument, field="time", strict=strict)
8:37
